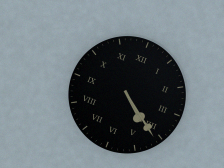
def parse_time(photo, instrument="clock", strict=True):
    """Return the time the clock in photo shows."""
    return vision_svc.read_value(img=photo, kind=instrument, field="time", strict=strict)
4:21
